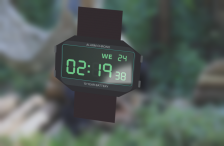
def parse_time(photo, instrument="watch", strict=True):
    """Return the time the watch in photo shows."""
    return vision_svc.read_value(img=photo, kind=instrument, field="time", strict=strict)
2:19:38
